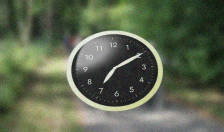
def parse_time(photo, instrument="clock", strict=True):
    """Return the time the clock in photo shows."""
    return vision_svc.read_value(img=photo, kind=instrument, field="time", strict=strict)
7:10
